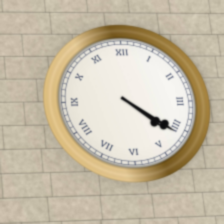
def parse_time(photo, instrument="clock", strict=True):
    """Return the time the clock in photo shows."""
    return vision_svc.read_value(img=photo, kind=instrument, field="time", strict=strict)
4:21
